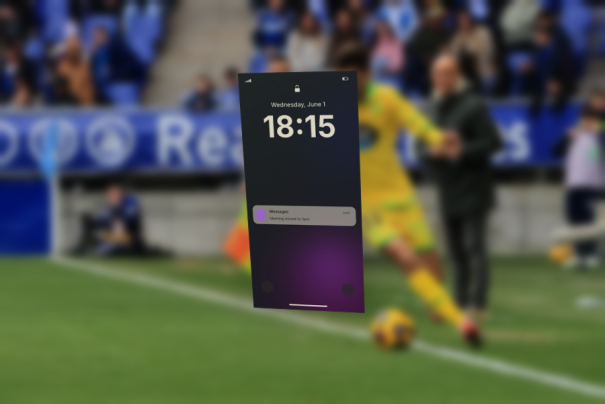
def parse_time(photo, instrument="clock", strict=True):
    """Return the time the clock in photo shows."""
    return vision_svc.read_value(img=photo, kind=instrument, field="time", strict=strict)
18:15
